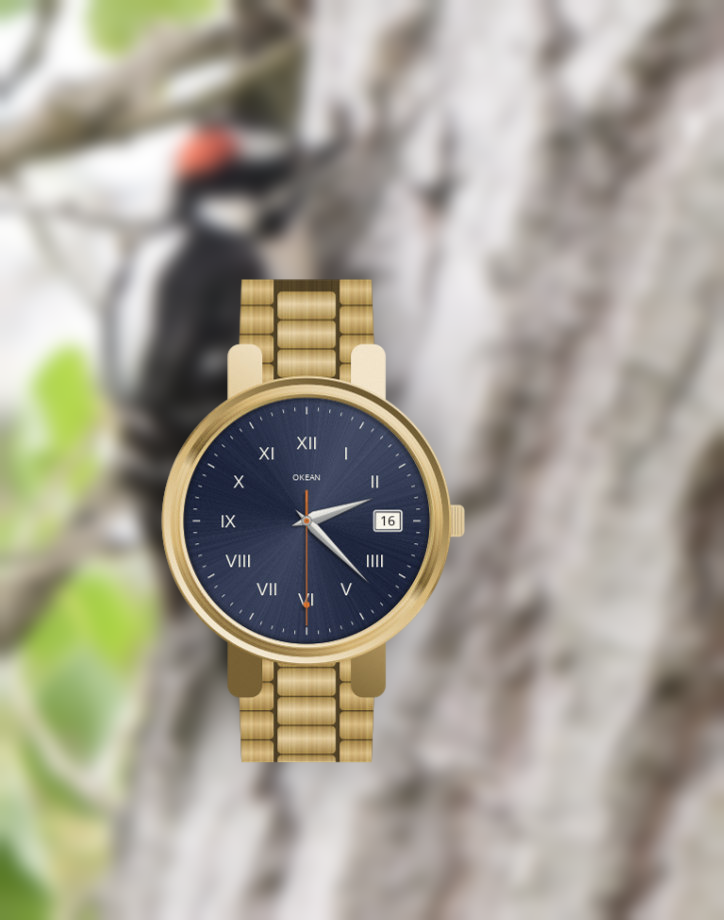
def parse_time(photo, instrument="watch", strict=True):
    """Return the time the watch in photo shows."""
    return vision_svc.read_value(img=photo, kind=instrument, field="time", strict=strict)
2:22:30
